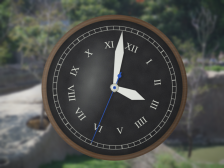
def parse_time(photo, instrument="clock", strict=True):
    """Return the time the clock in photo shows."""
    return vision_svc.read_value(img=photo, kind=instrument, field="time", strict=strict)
2:57:30
